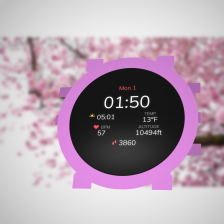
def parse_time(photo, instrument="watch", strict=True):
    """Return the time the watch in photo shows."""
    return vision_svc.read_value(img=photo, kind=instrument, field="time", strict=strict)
1:50
